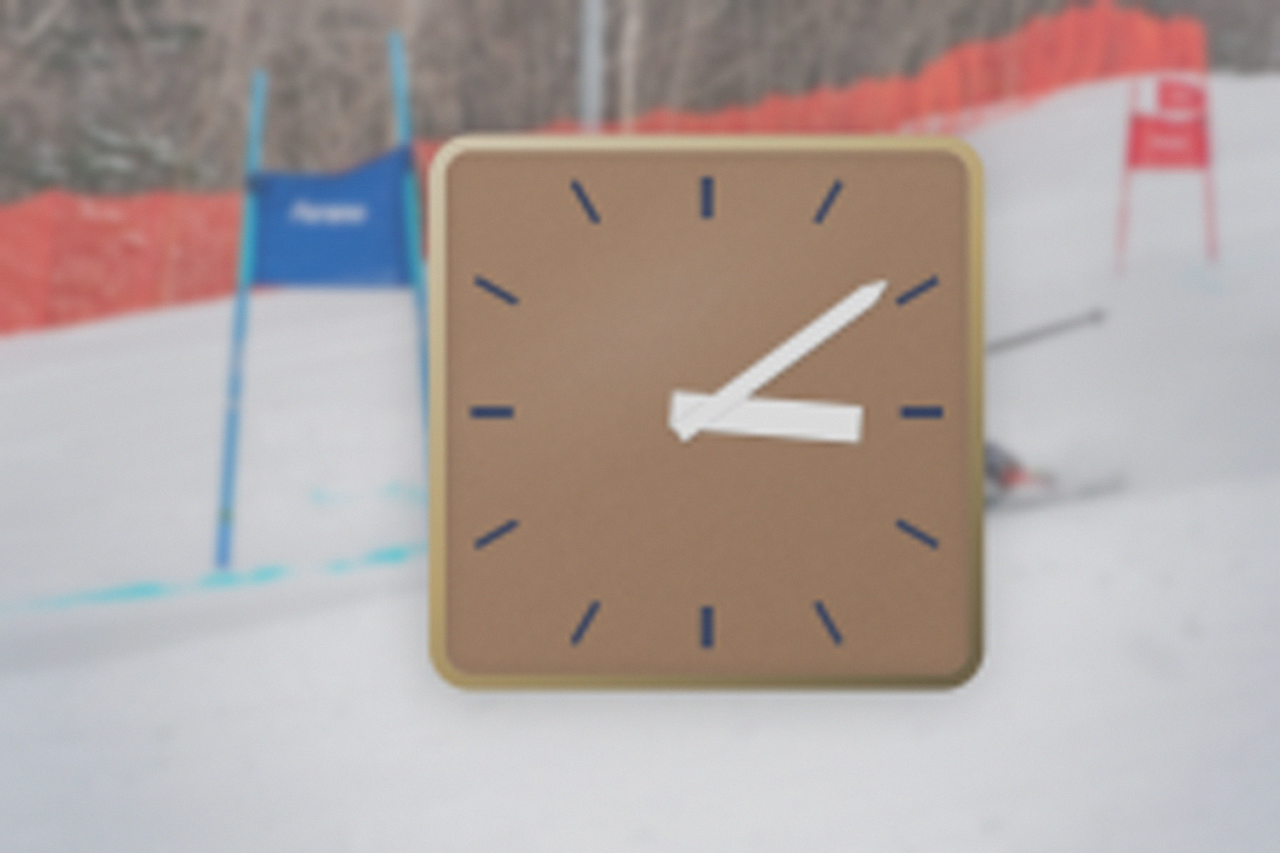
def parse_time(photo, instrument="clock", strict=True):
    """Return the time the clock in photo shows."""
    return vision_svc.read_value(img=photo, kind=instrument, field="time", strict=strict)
3:09
